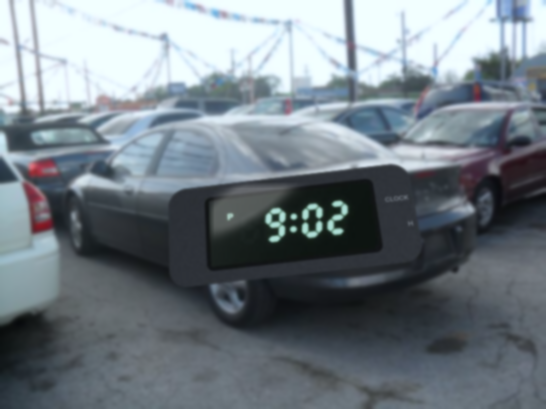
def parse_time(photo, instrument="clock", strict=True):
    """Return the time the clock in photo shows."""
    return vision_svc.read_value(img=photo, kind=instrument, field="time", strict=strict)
9:02
